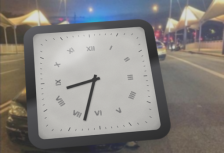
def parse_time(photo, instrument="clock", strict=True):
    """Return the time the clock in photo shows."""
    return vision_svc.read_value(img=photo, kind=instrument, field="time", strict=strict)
8:33
